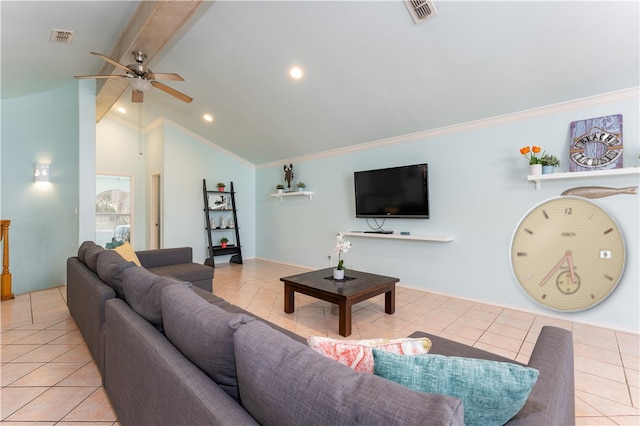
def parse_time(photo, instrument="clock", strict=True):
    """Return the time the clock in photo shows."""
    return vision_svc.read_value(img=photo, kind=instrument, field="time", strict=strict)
5:37
